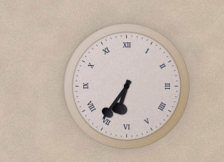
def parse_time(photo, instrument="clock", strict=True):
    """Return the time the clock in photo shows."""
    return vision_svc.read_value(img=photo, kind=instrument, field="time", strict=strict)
6:36
